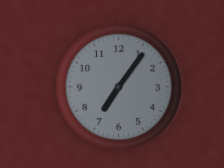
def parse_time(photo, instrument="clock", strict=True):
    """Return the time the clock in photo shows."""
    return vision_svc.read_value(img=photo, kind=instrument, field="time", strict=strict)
7:06
